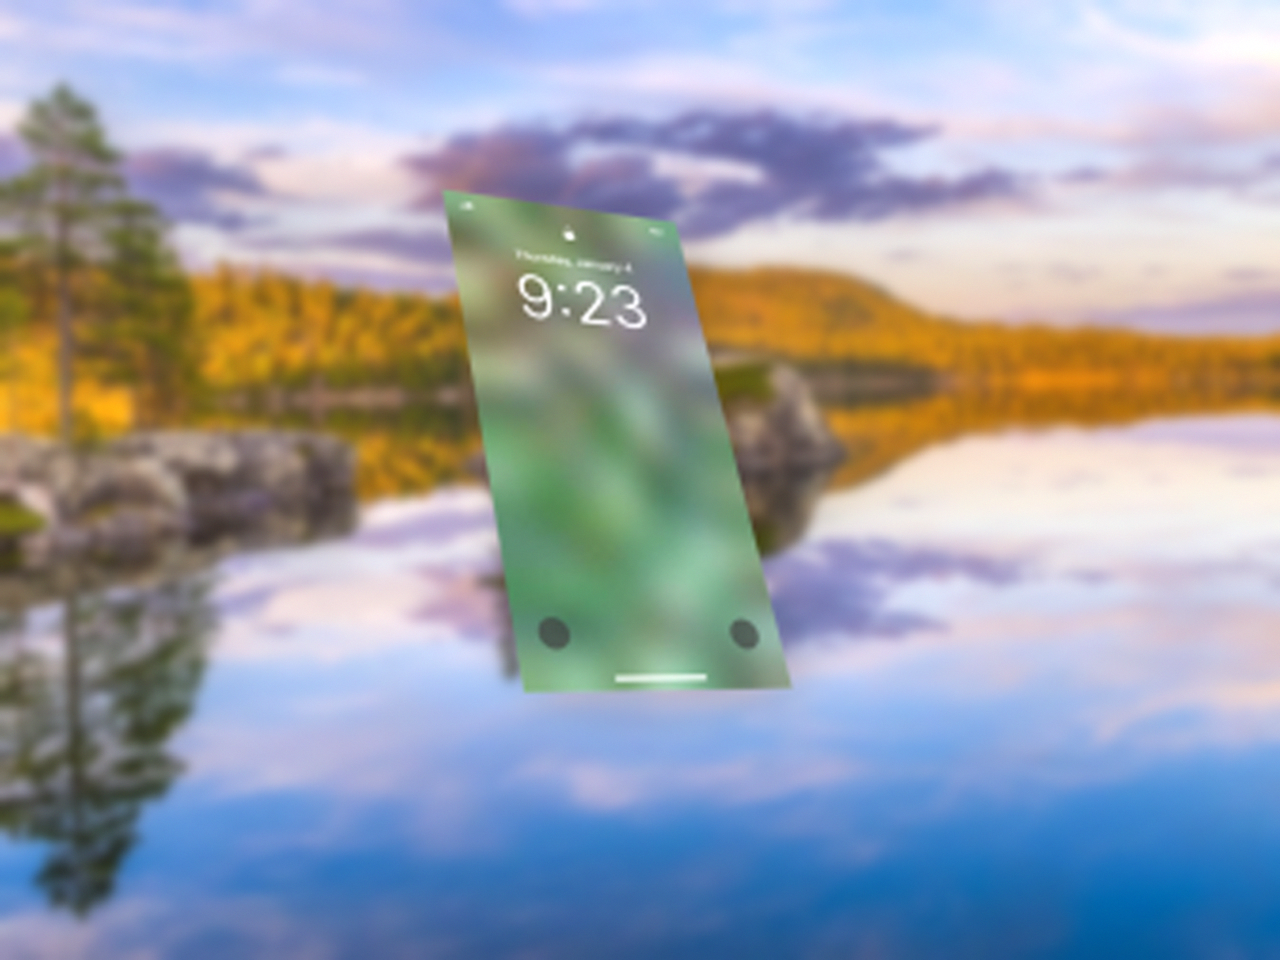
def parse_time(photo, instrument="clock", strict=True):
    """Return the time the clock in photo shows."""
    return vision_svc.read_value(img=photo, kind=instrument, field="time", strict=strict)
9:23
